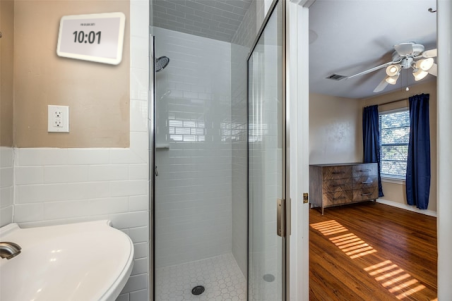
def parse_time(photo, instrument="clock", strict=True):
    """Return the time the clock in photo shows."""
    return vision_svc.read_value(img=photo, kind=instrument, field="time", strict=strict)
10:01
